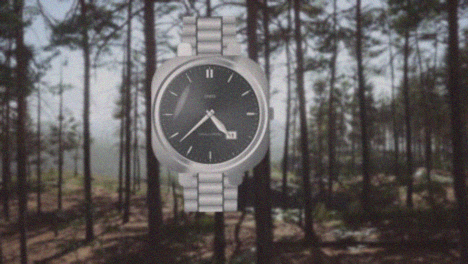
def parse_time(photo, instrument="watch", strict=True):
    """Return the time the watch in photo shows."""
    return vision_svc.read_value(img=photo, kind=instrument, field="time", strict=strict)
4:38
